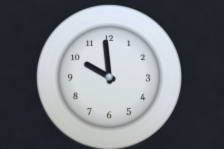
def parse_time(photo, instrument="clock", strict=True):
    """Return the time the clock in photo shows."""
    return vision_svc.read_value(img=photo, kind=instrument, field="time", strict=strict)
9:59
